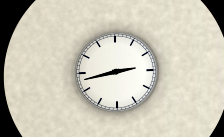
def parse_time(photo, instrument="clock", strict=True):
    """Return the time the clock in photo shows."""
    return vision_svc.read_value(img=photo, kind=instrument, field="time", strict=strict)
2:43
